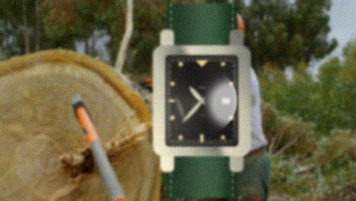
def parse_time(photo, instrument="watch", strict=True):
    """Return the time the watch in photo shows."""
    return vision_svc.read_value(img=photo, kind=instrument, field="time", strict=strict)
10:37
